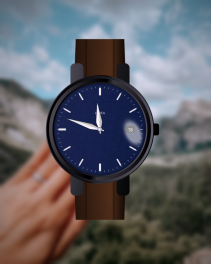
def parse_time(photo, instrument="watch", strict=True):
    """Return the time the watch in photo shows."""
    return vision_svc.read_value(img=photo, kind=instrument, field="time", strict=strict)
11:48
